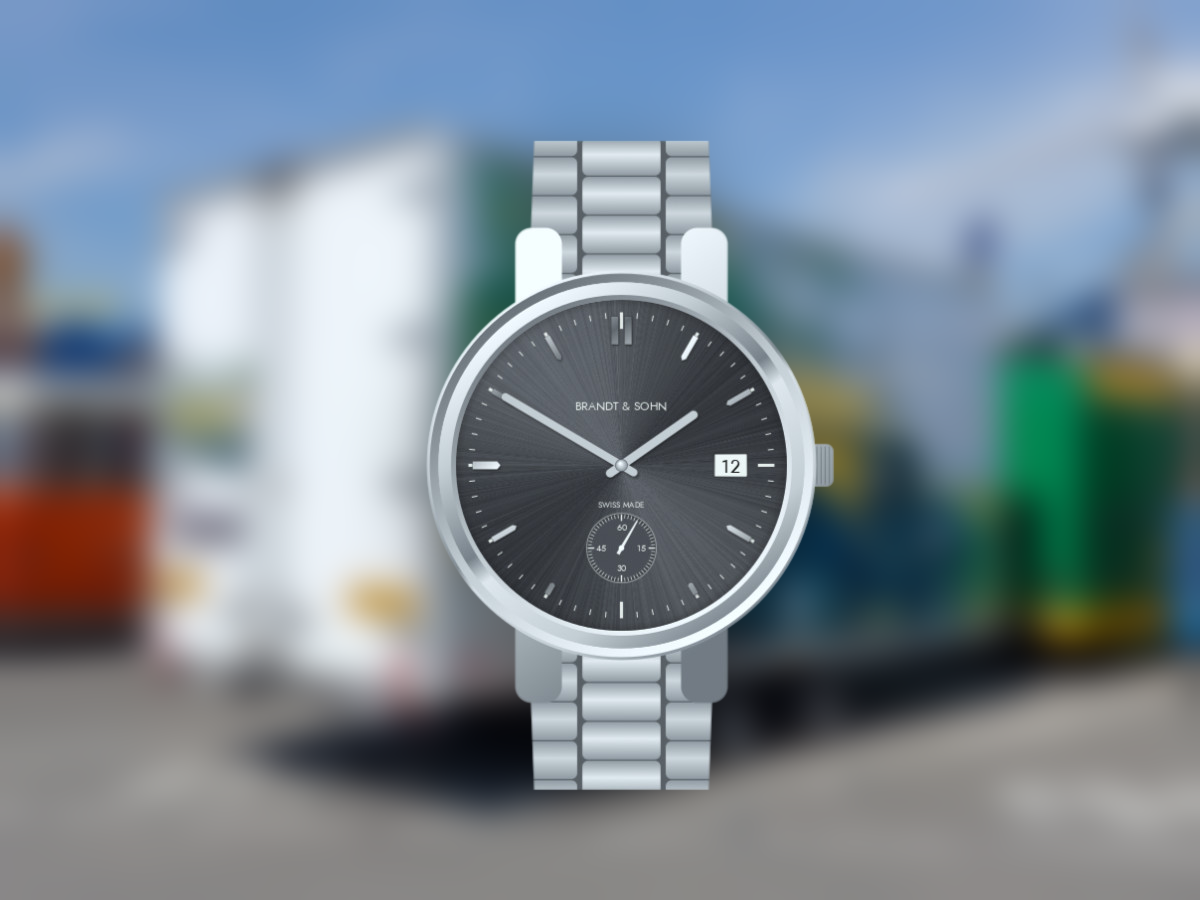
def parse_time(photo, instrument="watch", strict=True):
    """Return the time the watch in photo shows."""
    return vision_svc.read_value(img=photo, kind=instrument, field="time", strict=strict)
1:50:05
